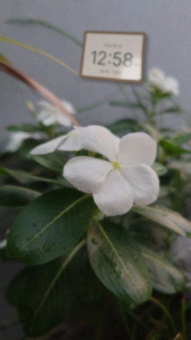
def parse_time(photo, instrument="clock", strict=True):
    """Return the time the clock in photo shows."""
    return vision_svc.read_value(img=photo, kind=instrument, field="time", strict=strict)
12:58
